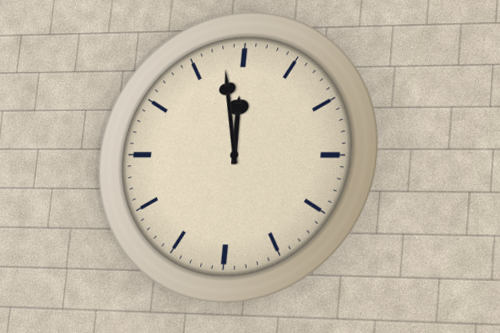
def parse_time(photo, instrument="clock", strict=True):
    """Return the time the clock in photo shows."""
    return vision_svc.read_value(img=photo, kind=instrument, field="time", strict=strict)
11:58
